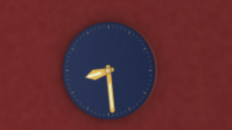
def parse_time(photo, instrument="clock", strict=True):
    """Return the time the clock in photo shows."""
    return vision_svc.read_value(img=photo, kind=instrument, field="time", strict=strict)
8:29
